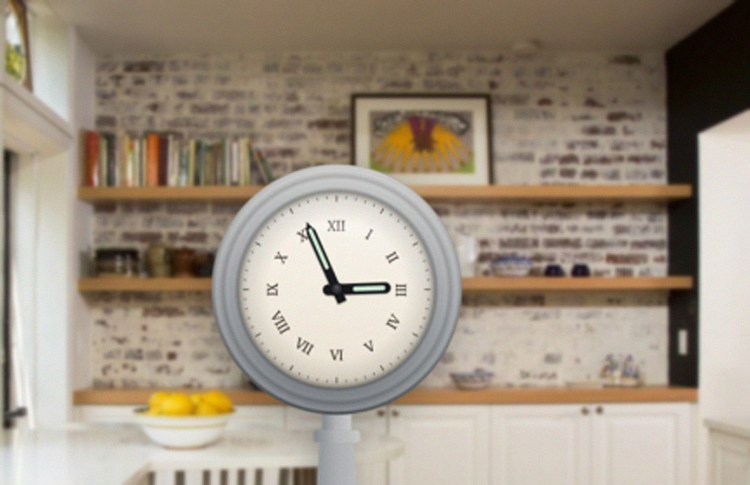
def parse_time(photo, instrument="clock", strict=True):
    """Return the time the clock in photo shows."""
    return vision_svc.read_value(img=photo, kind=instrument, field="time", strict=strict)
2:56
